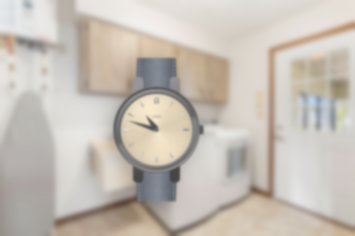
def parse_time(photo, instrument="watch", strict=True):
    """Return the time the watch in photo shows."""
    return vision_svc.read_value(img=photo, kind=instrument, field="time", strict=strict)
10:48
